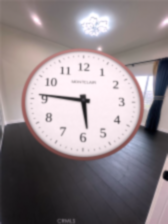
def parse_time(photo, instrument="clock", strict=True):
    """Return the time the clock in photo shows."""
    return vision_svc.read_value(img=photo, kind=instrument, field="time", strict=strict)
5:46
